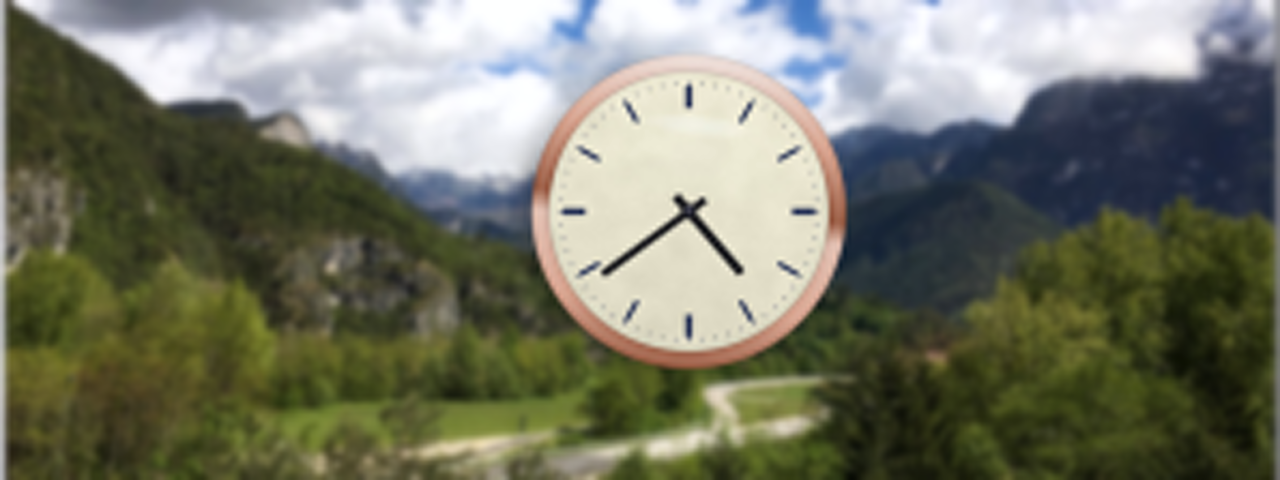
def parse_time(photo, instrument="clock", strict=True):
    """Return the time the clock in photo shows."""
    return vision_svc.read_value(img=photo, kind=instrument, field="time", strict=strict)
4:39
